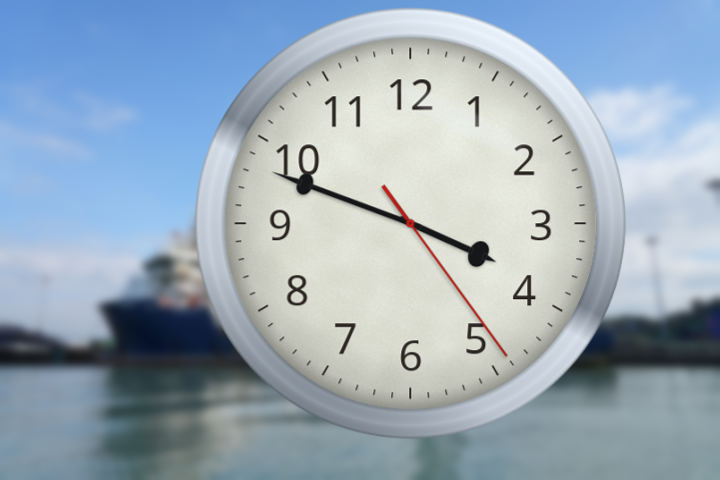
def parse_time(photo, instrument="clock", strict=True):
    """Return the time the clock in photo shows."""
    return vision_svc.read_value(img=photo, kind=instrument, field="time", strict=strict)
3:48:24
